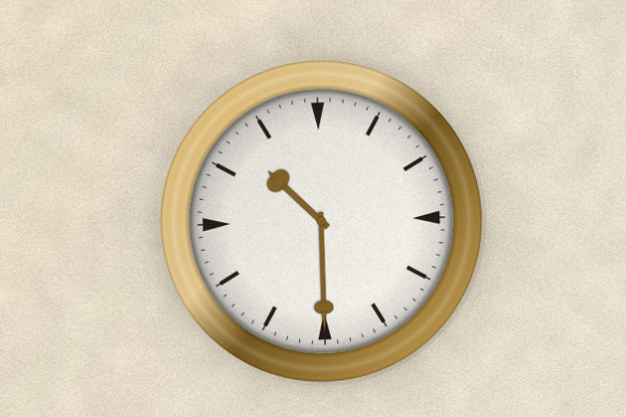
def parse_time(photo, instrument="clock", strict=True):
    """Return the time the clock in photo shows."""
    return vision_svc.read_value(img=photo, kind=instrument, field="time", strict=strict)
10:30
